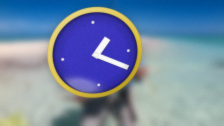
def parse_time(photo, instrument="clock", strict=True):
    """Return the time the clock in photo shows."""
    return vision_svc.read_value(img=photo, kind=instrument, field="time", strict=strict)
1:20
